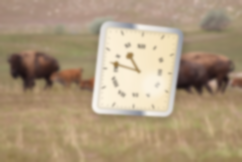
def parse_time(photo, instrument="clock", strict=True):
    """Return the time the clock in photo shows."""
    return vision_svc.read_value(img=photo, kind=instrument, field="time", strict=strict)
10:47
